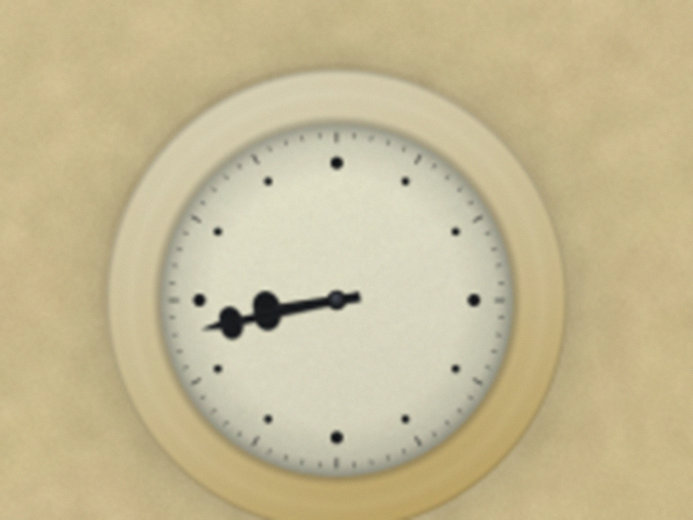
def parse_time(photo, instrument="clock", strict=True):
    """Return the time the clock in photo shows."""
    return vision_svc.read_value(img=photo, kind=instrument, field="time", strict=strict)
8:43
